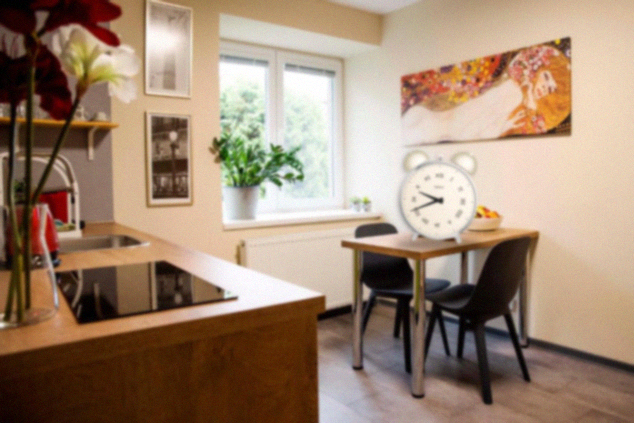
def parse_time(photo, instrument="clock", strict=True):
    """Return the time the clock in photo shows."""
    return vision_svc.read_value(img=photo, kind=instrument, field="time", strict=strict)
9:41
